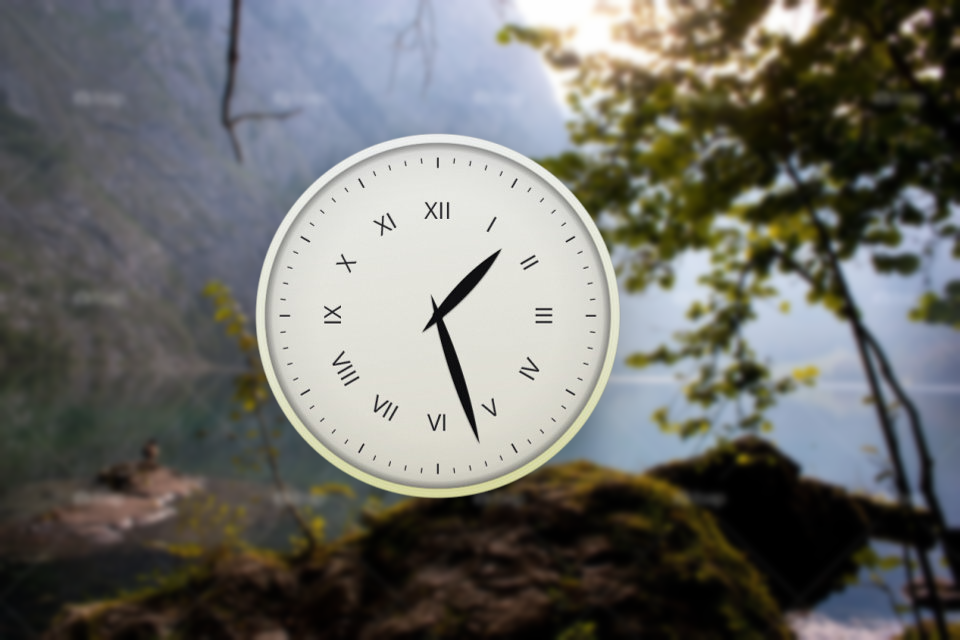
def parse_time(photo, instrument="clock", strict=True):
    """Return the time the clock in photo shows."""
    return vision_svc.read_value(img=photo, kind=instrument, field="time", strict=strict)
1:27
